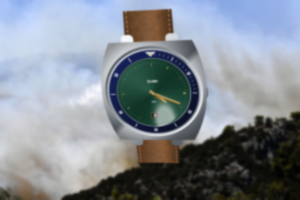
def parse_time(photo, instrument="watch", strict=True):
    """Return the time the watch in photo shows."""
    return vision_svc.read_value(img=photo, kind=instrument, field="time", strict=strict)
4:19
